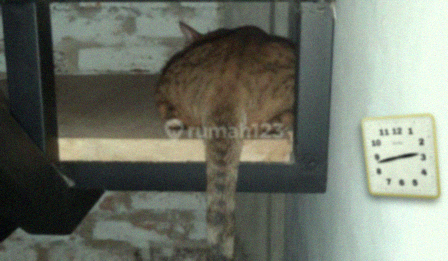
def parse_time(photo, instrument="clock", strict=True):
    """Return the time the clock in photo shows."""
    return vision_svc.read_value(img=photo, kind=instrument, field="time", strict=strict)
2:43
